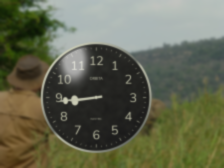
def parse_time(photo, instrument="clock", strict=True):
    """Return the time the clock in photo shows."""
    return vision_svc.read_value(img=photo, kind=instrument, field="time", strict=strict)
8:44
